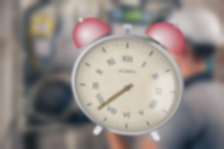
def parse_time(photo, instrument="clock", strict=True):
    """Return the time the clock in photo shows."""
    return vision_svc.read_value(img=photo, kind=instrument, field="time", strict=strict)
7:38
